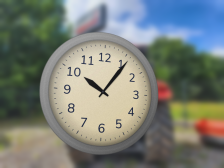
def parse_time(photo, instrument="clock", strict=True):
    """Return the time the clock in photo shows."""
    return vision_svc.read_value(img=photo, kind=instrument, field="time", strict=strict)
10:06
